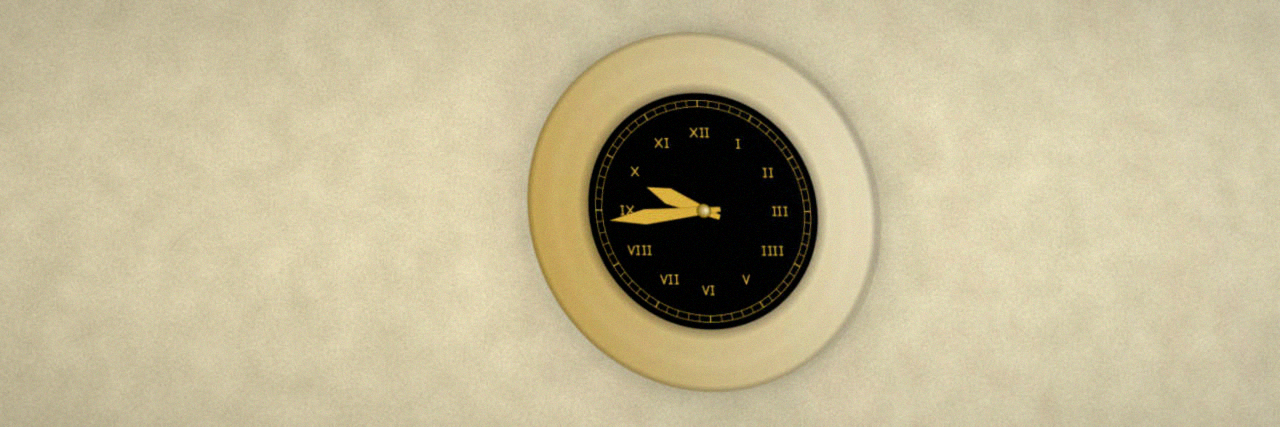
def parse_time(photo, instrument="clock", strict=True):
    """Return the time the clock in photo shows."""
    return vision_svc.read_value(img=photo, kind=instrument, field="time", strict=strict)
9:44
